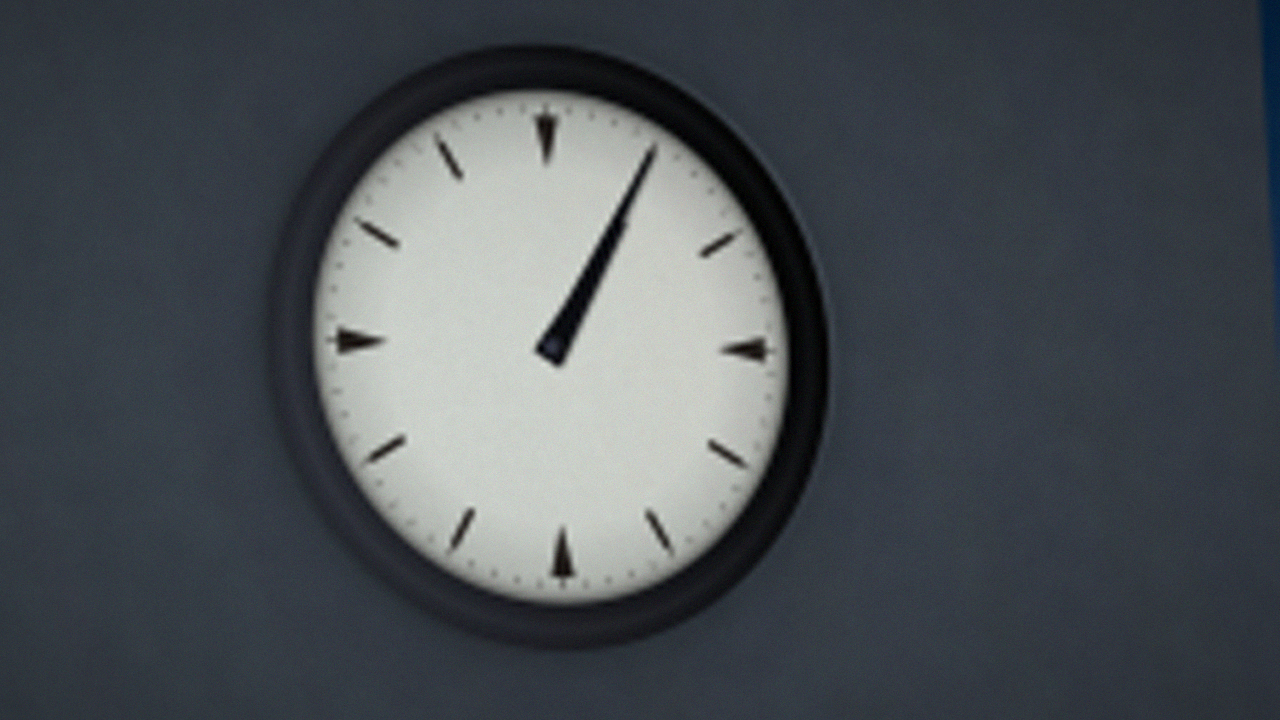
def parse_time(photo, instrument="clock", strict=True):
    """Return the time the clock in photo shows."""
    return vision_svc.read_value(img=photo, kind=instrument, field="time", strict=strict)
1:05
